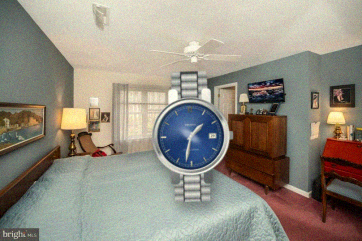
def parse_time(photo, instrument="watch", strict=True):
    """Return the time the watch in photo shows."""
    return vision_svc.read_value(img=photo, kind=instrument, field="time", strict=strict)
1:32
